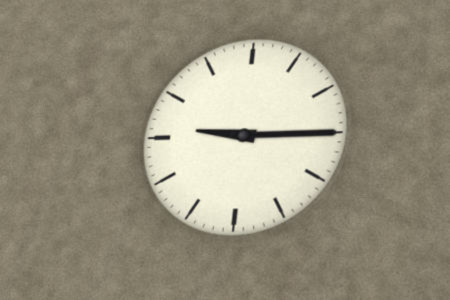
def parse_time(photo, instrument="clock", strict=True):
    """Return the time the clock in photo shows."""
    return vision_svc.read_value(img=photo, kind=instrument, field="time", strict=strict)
9:15
